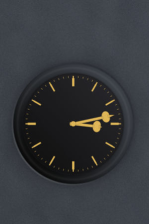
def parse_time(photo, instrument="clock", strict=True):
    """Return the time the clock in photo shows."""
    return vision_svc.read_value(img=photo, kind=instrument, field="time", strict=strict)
3:13
